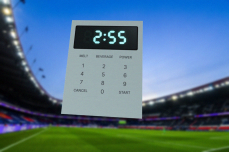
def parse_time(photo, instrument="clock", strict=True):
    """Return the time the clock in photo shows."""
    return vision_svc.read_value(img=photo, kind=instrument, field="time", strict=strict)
2:55
